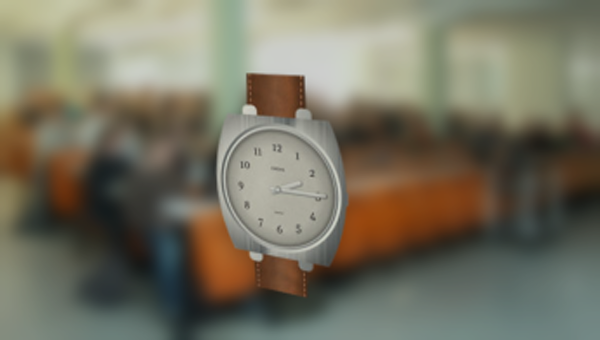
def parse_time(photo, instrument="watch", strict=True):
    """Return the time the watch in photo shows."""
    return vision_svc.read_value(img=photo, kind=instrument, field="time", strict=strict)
2:15
